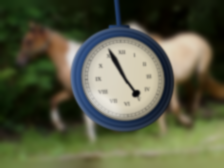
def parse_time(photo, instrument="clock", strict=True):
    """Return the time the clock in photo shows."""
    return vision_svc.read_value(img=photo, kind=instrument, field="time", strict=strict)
4:56
